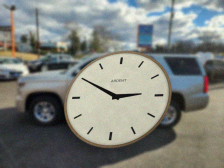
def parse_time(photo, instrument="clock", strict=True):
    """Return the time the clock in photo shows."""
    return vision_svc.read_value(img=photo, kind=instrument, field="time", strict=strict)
2:50
